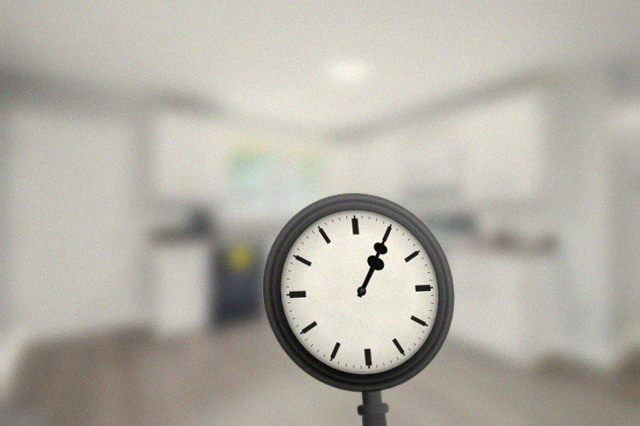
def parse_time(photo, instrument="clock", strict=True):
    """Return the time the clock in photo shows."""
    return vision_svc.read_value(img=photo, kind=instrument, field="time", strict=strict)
1:05
